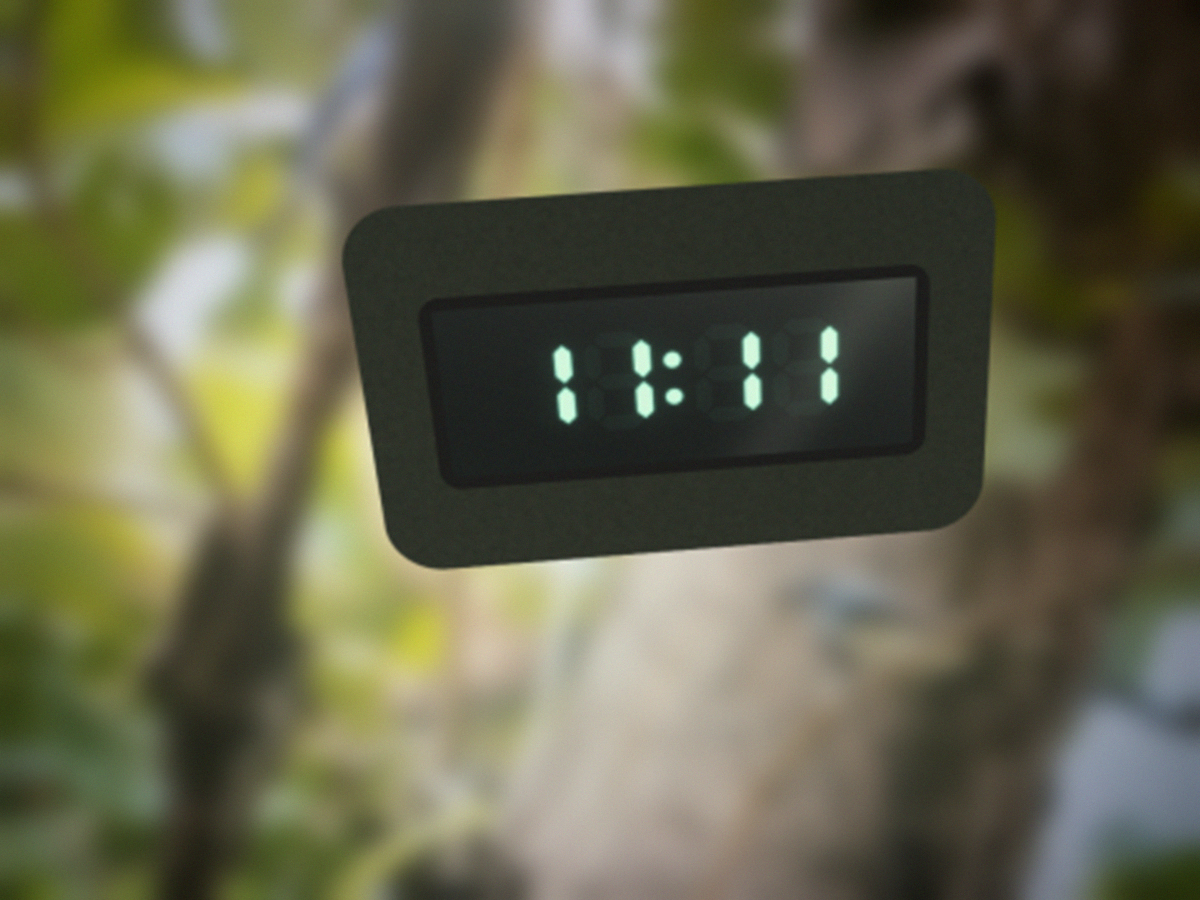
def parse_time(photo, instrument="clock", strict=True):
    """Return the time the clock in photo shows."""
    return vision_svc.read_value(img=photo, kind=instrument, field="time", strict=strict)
11:11
